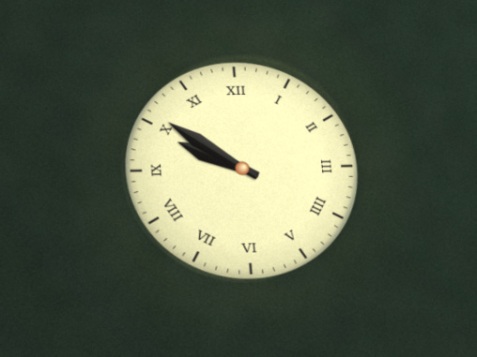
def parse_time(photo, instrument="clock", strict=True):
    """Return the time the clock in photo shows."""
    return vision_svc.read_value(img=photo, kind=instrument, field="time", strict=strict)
9:51
